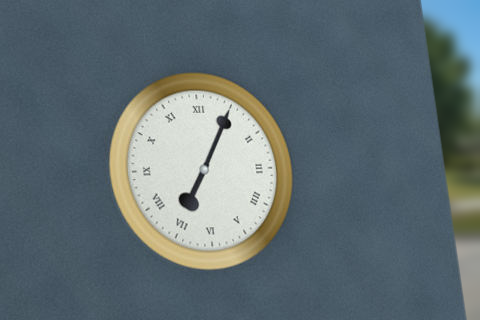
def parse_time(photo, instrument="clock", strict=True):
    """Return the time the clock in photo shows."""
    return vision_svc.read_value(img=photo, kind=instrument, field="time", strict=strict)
7:05
